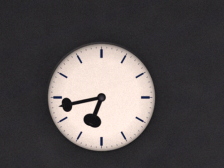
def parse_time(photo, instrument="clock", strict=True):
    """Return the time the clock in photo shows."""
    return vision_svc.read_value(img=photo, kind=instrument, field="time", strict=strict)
6:43
